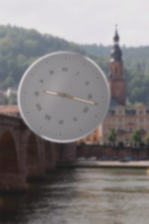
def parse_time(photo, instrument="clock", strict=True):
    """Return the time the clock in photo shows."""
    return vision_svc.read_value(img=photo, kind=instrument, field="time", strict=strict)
9:17
